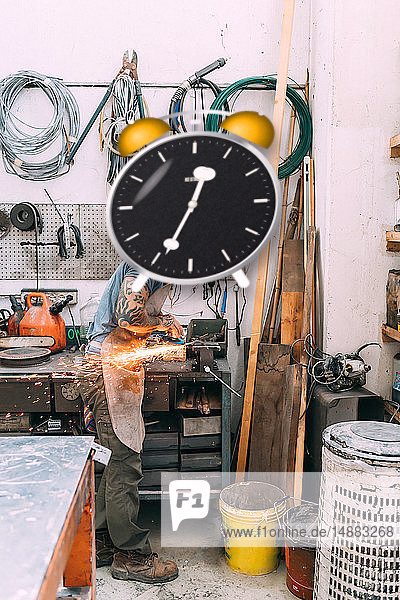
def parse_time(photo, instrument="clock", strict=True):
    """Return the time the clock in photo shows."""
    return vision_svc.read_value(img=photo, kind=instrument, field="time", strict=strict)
12:34
